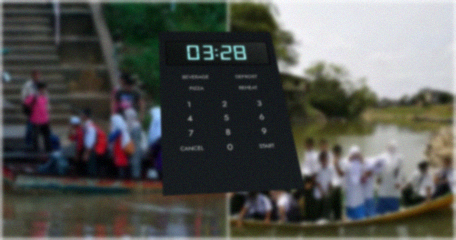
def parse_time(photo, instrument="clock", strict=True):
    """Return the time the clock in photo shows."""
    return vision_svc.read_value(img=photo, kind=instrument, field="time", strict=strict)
3:28
